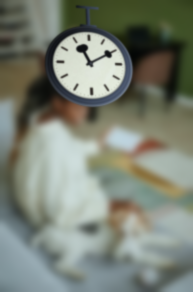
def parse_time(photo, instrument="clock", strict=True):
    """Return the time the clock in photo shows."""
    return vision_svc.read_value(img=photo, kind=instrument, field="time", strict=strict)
11:10
